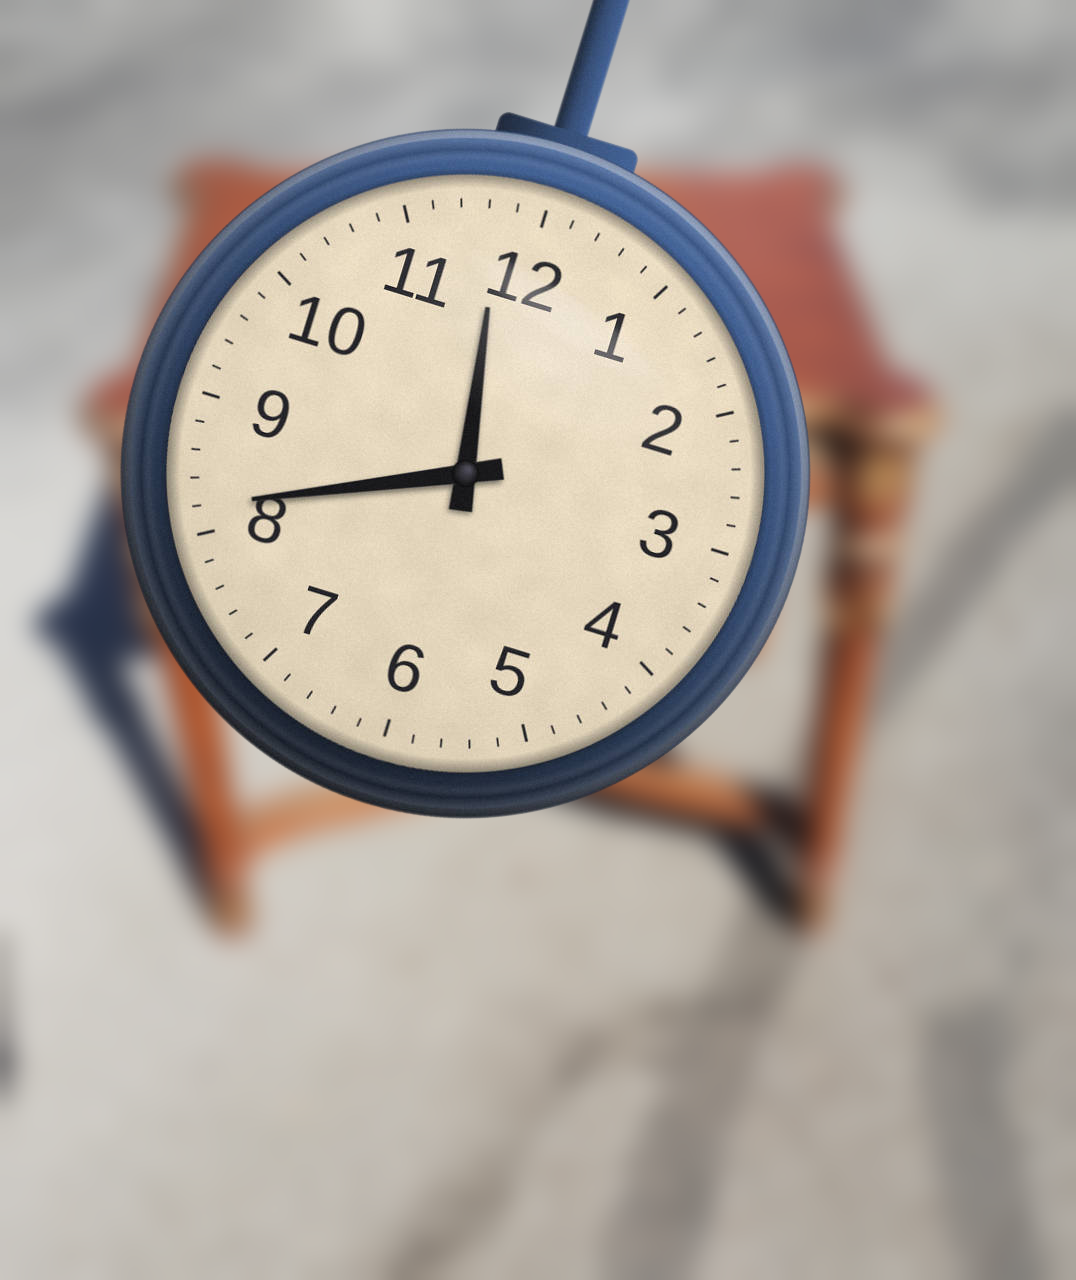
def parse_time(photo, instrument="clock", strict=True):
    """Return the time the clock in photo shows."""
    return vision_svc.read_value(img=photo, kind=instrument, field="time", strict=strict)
11:41
